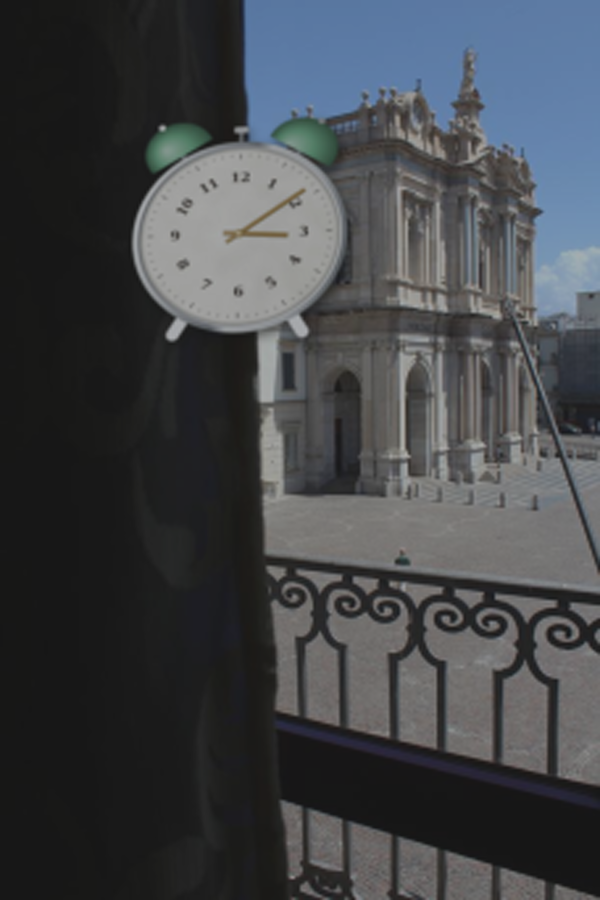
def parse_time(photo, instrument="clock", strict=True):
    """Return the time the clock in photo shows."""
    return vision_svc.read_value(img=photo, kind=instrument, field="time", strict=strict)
3:09
